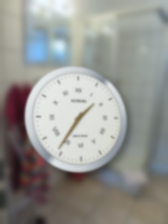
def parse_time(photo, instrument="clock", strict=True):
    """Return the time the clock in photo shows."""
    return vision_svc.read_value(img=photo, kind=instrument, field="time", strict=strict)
1:36
